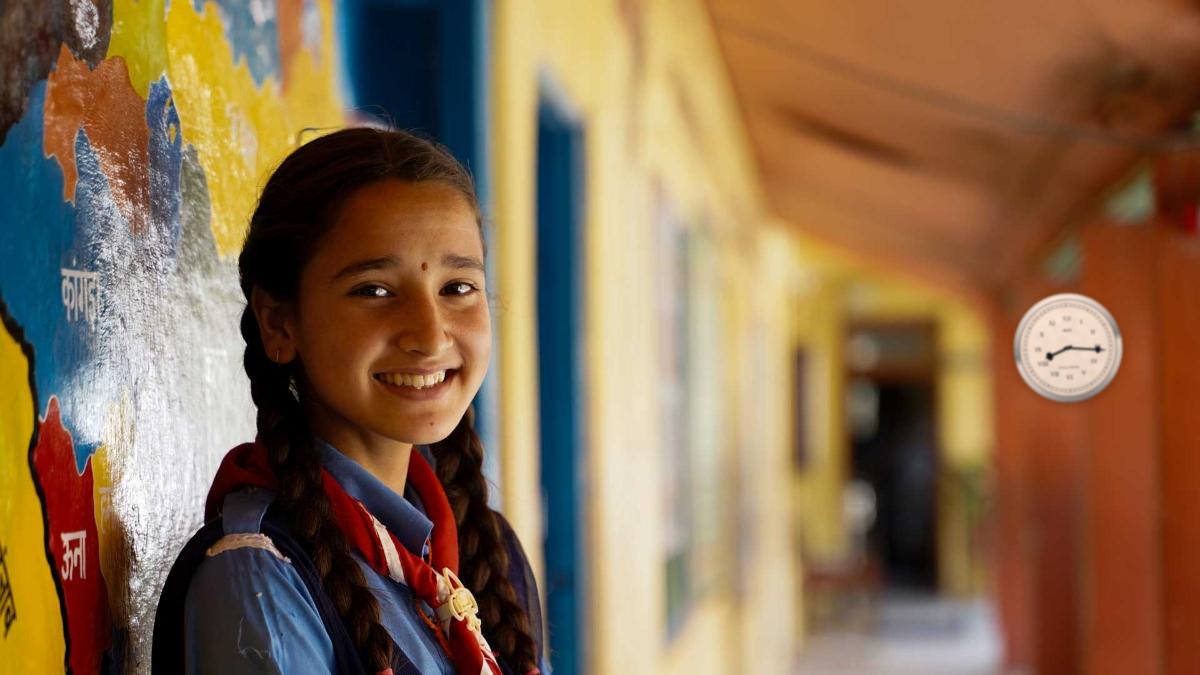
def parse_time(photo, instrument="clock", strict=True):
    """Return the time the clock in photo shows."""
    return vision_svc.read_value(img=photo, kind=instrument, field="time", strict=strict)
8:16
